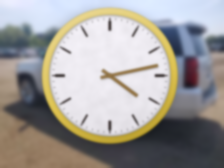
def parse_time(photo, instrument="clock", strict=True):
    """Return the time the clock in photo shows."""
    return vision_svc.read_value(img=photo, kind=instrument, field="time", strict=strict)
4:13
